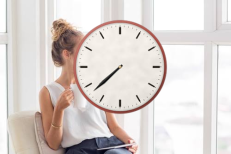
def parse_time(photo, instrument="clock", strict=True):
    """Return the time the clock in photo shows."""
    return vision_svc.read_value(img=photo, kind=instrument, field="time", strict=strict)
7:38
